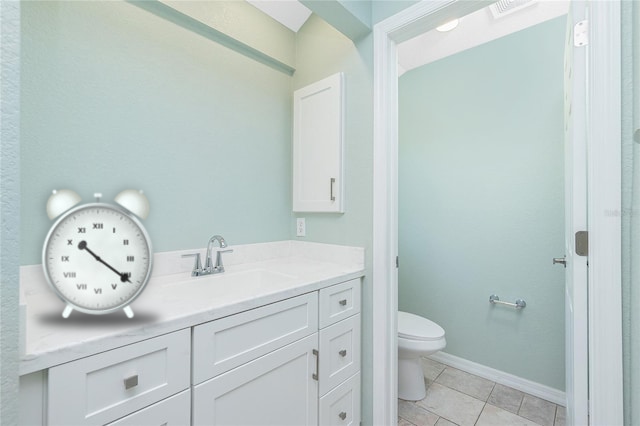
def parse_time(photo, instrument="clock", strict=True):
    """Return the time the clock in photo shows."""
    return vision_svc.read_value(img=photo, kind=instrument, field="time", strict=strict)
10:21
